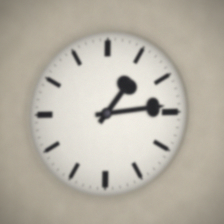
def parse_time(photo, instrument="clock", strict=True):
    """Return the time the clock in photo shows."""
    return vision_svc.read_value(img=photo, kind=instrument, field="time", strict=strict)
1:14
